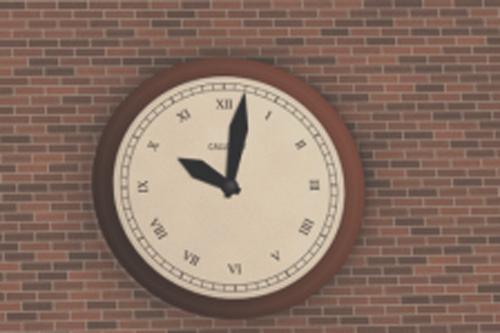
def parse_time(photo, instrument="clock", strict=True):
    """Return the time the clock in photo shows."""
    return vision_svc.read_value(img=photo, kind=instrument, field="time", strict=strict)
10:02
